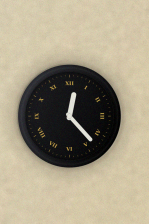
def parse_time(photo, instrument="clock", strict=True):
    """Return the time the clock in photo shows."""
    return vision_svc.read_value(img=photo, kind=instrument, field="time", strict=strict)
12:23
